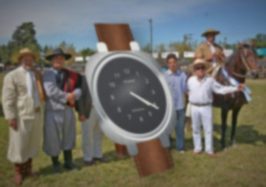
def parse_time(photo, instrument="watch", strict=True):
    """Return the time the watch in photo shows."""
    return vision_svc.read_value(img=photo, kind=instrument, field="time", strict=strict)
4:21
